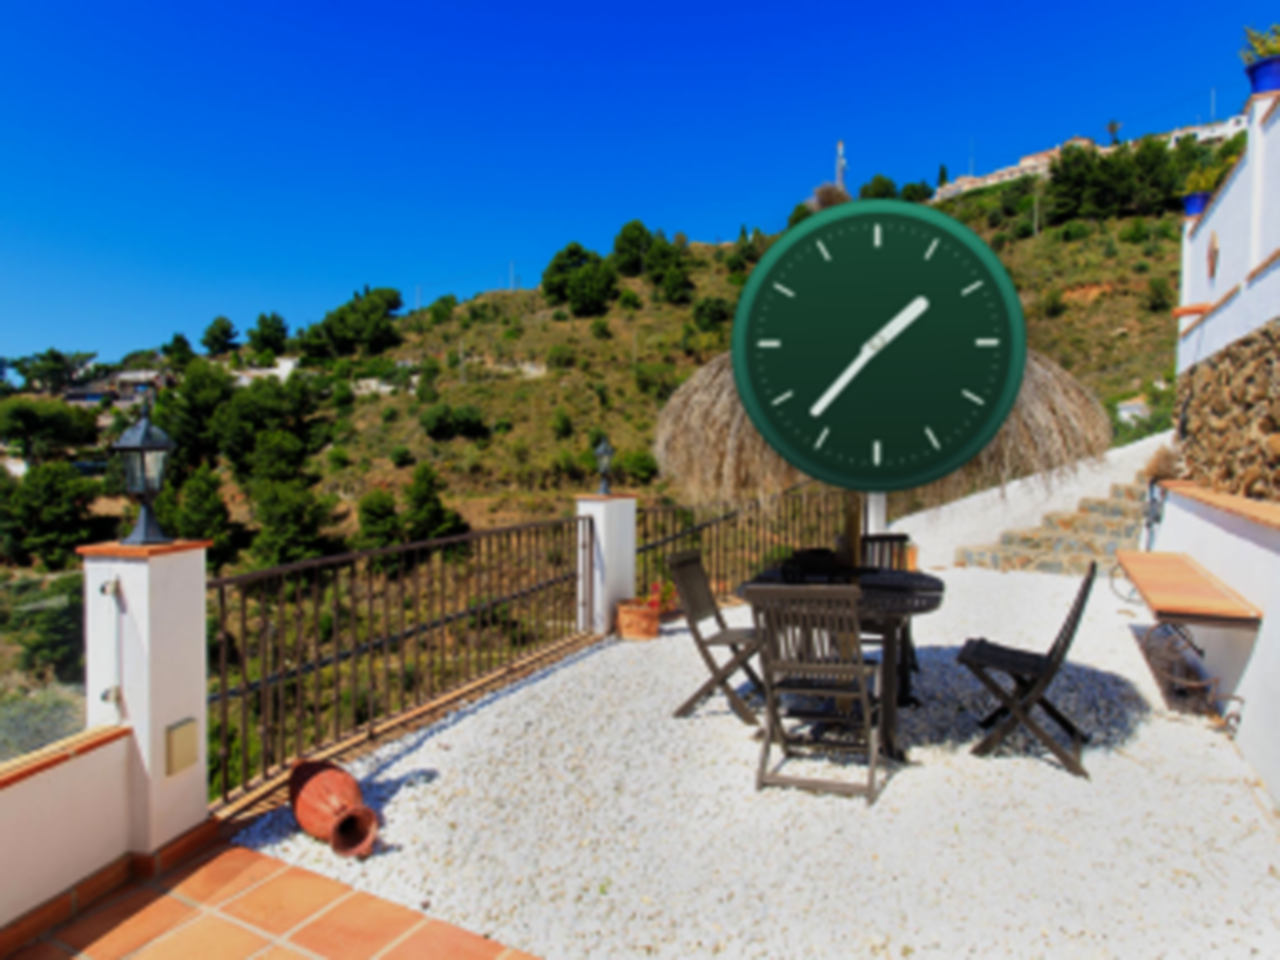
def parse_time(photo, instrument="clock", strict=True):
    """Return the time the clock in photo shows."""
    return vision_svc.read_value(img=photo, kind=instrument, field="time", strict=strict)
1:37
